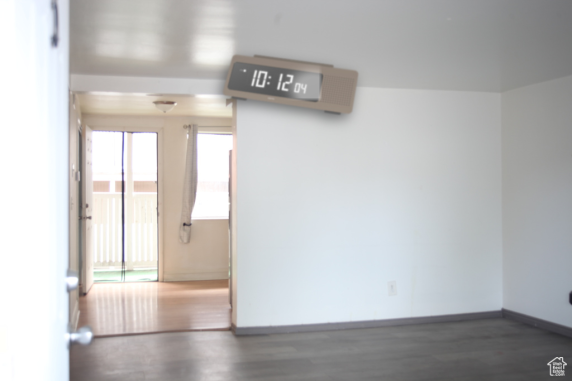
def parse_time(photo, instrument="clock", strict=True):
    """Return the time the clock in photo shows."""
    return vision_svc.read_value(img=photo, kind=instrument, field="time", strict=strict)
10:12:04
